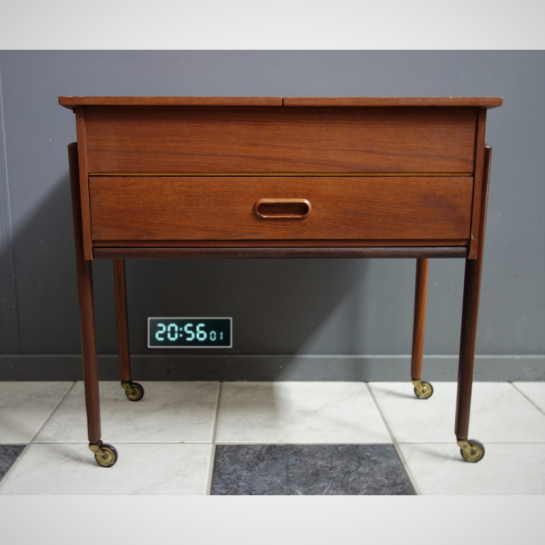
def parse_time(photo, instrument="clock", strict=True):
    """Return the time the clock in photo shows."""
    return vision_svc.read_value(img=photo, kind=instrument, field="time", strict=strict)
20:56:01
